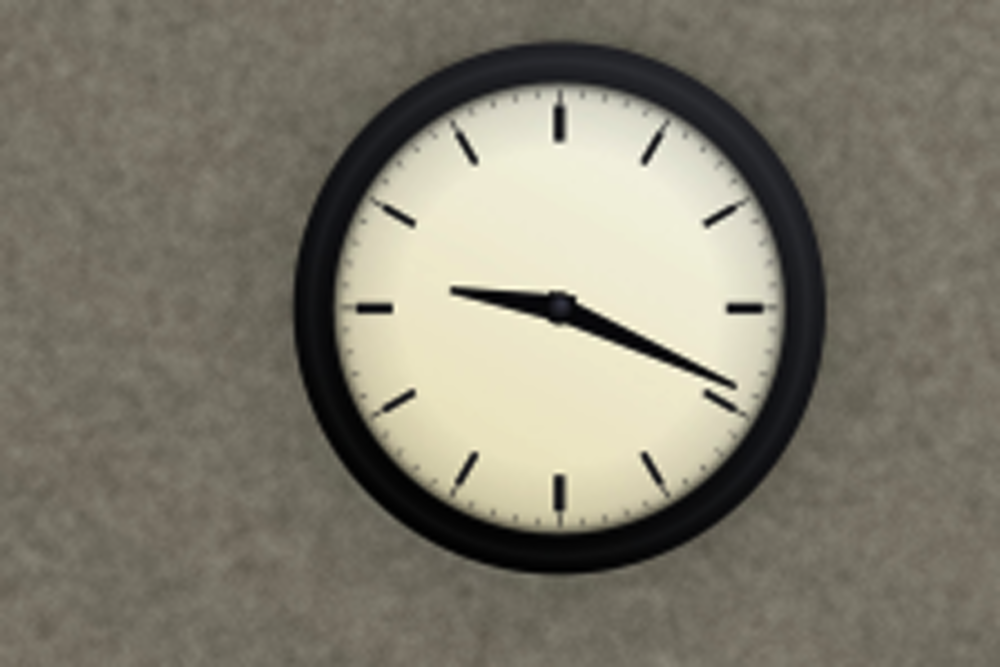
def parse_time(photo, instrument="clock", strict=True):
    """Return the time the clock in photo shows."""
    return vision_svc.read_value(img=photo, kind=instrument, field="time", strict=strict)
9:19
